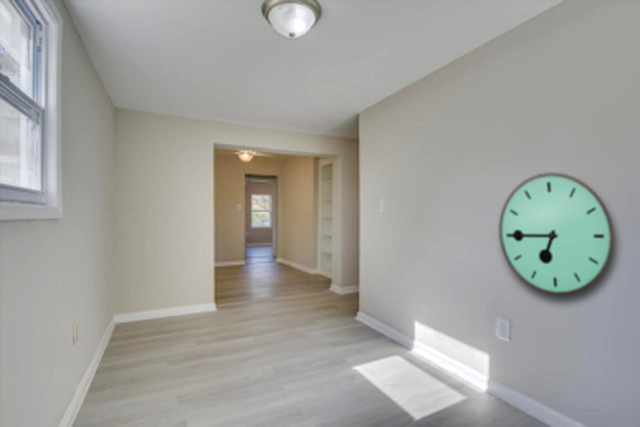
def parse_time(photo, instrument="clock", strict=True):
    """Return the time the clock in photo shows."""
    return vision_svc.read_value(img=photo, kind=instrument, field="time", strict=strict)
6:45
